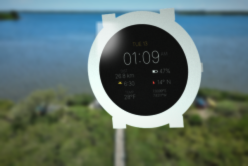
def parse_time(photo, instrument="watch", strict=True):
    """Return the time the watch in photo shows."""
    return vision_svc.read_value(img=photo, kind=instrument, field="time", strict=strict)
1:09
